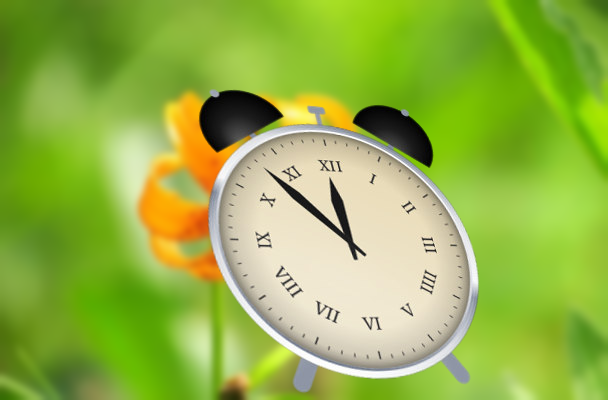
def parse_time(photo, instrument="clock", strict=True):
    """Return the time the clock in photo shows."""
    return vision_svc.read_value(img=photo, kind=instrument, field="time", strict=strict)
11:53
